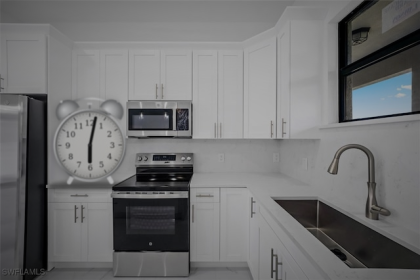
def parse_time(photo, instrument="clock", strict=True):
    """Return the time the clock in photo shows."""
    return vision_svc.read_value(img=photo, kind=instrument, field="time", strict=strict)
6:02
